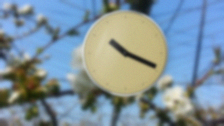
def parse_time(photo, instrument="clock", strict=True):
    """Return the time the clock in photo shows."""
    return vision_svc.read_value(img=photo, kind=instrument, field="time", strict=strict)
10:19
